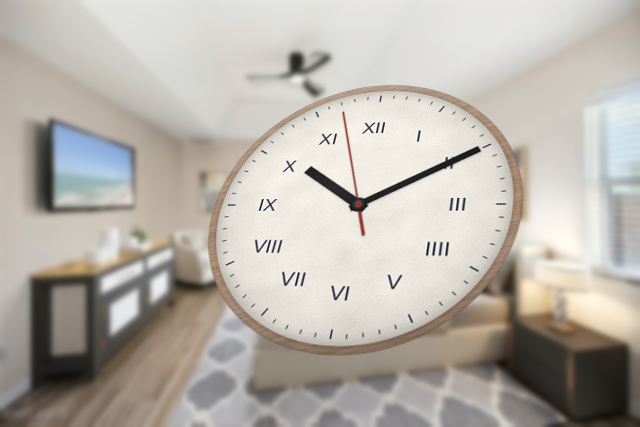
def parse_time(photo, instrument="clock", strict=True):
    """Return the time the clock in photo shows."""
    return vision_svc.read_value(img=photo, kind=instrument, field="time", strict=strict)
10:09:57
